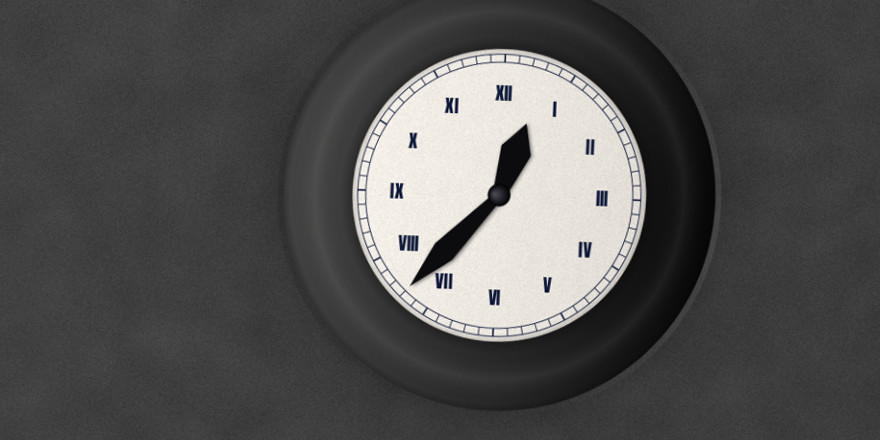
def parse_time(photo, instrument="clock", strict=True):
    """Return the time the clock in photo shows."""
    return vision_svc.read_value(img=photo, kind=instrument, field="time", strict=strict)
12:37
